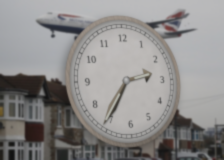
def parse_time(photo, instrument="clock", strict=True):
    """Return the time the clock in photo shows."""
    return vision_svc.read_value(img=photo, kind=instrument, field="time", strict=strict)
2:36
